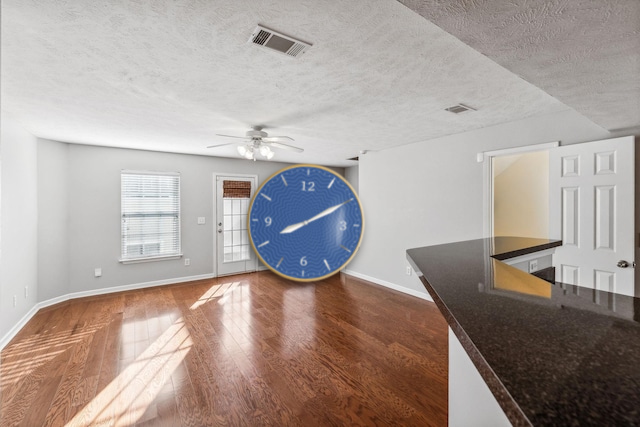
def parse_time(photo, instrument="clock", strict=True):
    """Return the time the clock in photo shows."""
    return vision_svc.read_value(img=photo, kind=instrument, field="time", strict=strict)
8:10
